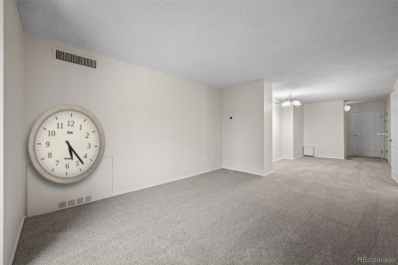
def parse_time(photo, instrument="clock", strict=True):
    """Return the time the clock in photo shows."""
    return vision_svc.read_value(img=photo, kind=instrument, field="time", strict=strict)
5:23
